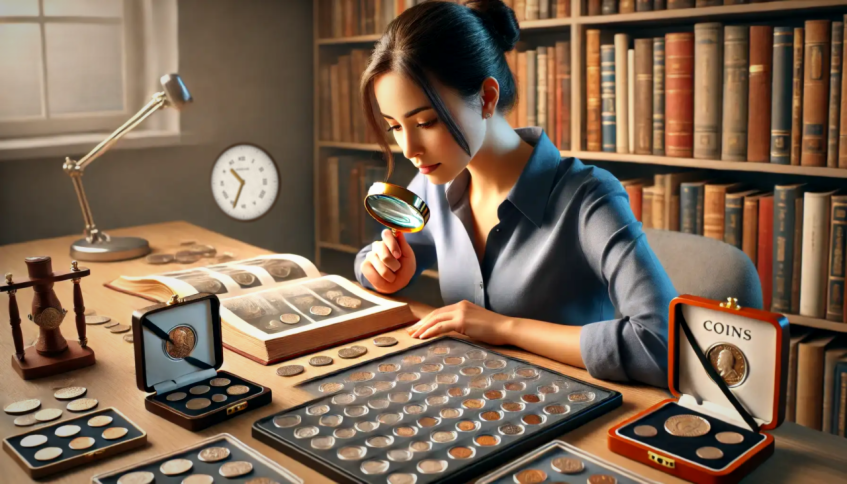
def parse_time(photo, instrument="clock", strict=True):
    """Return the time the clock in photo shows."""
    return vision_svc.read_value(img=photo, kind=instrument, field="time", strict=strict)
10:34
